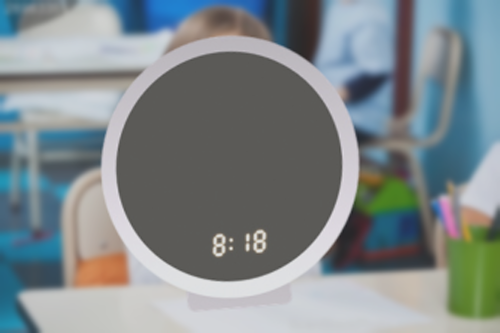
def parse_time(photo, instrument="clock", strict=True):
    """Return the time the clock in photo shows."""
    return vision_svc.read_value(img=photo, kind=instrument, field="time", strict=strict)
8:18
